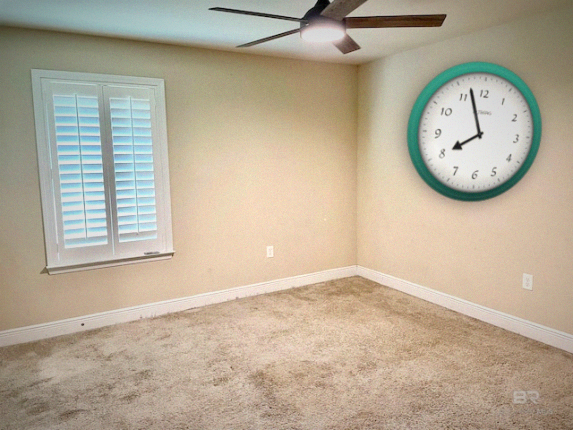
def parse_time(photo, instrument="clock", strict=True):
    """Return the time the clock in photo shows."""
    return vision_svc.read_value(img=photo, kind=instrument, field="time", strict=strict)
7:57
